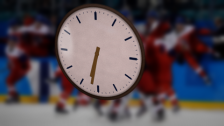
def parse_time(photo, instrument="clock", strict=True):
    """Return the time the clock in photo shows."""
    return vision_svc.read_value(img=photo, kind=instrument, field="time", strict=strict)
6:32
